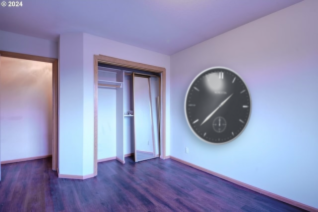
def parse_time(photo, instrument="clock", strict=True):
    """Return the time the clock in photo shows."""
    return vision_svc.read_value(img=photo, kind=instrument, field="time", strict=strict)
1:38
